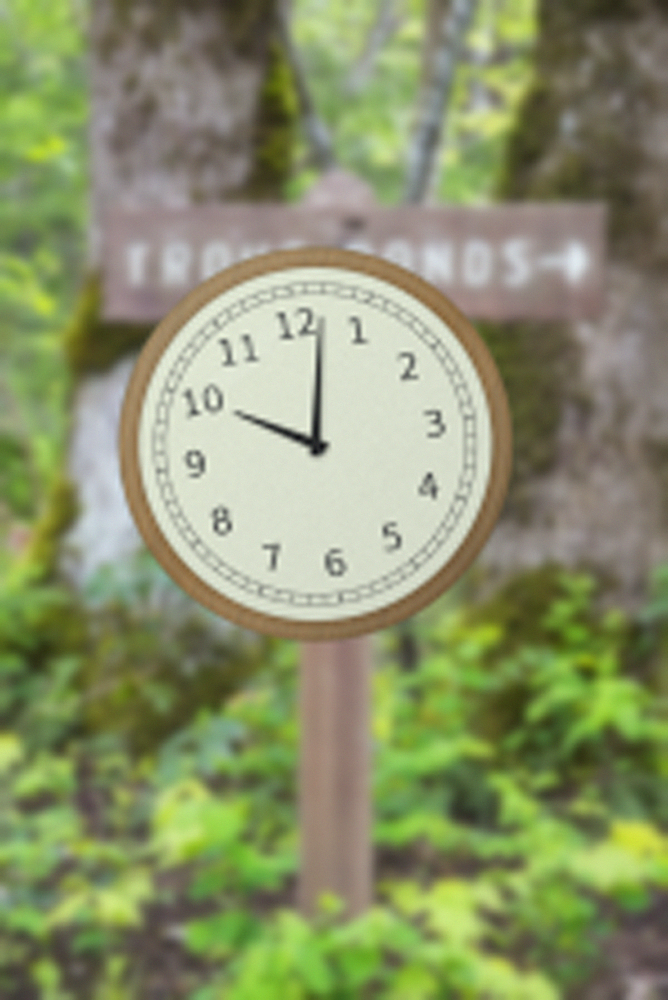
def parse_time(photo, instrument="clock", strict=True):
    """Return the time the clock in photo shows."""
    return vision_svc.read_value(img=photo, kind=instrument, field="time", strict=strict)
10:02
